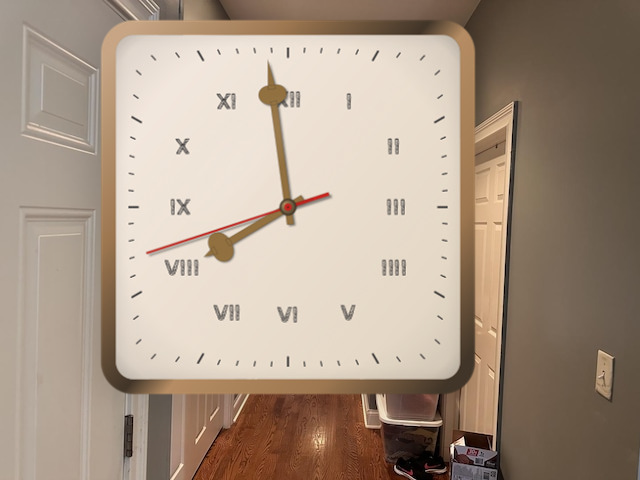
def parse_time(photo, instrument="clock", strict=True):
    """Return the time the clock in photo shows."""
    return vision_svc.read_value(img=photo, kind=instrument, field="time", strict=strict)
7:58:42
